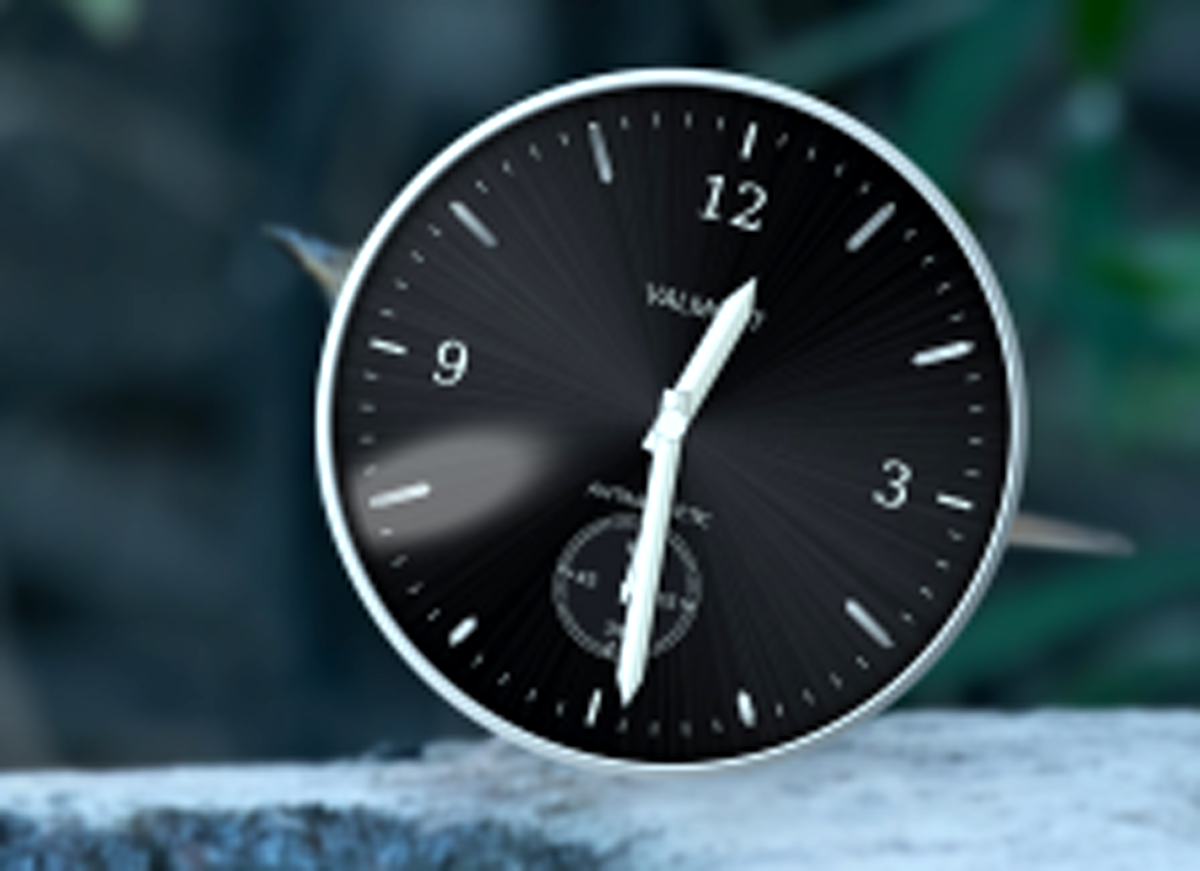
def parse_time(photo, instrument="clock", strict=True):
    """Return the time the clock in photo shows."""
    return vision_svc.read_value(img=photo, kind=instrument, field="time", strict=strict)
12:29
